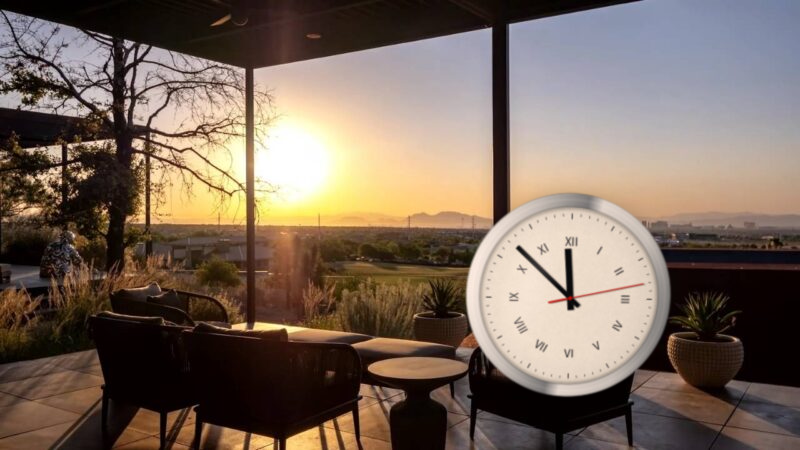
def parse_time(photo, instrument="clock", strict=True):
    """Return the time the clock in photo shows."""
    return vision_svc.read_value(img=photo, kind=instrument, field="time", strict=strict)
11:52:13
